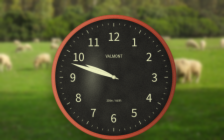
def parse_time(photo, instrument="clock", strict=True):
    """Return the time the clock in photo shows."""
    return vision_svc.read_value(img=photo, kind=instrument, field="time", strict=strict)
9:48
